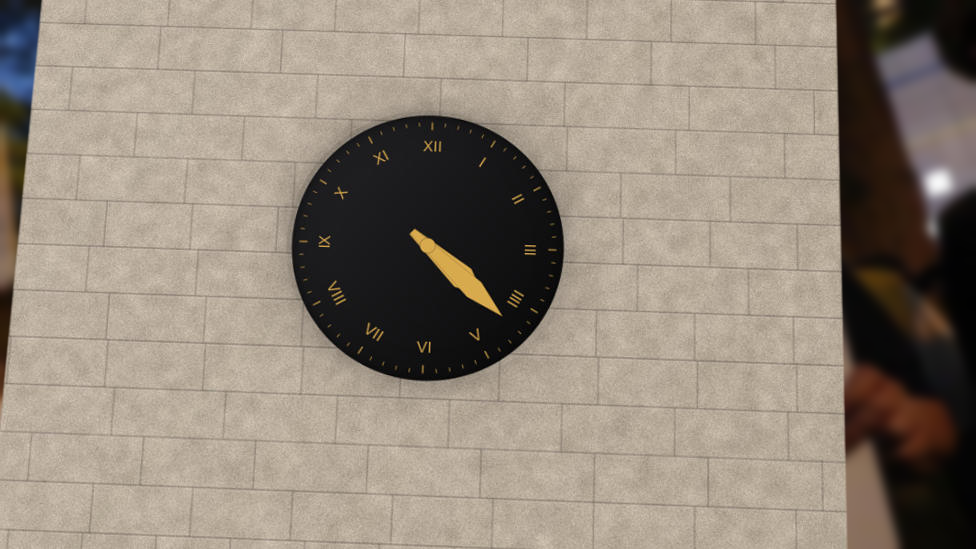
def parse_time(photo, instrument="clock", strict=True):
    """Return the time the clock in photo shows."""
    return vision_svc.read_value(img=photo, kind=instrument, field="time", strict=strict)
4:22
